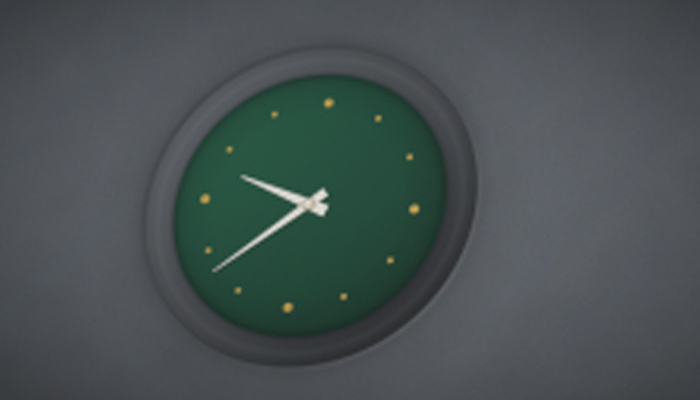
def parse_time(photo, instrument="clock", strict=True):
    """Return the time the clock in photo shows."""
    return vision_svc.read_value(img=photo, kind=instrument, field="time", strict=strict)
9:38
